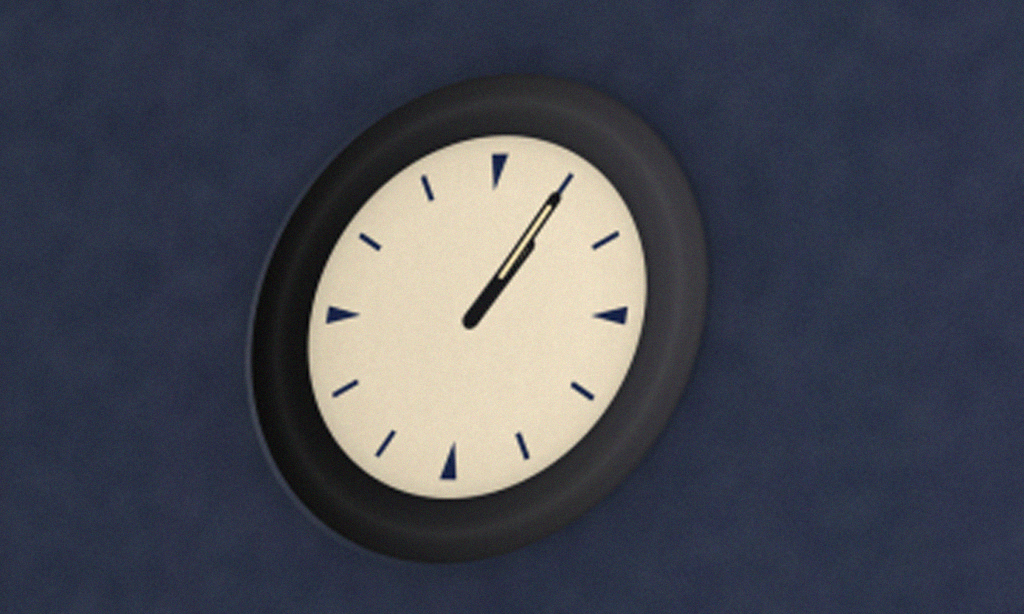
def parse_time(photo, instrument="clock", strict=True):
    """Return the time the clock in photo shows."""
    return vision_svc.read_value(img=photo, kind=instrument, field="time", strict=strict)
1:05
